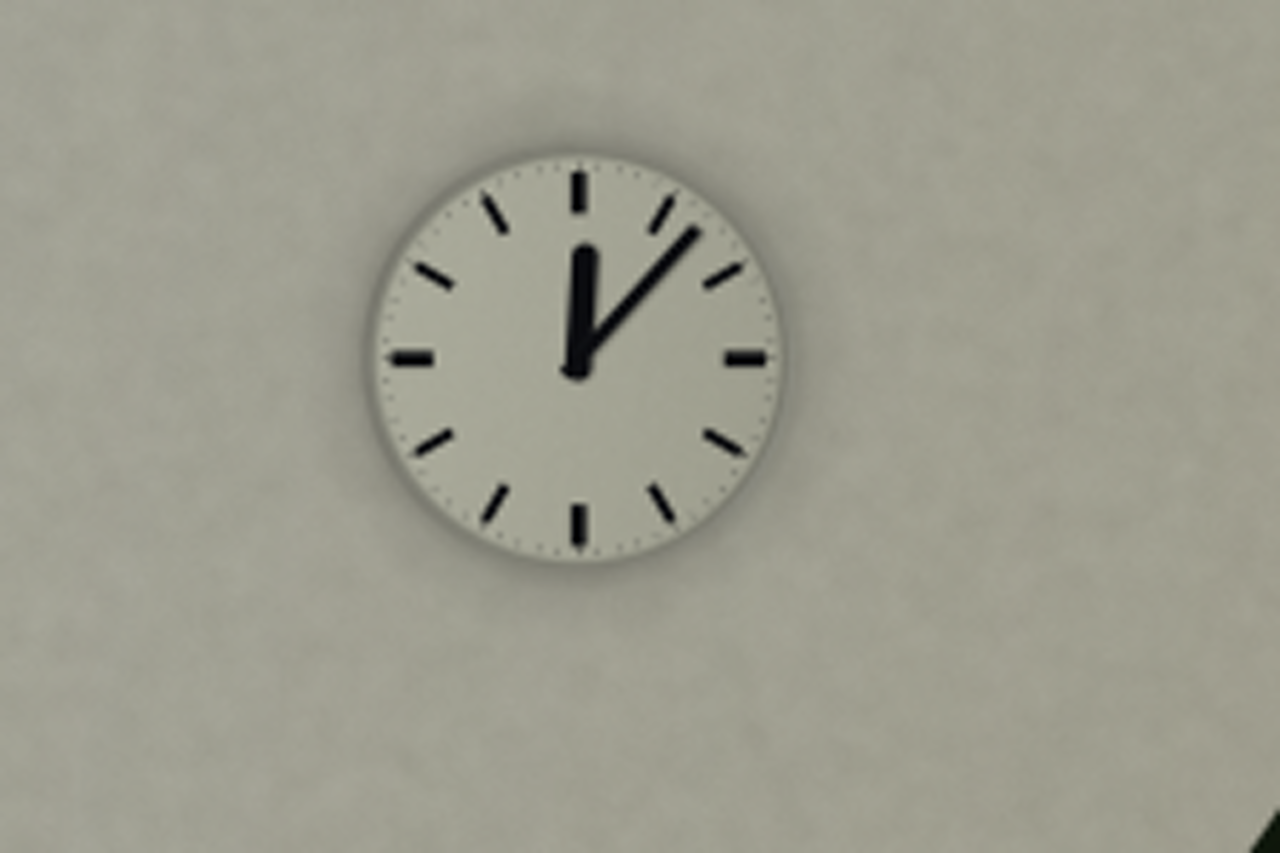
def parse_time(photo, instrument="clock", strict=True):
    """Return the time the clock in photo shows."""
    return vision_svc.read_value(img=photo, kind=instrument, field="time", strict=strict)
12:07
